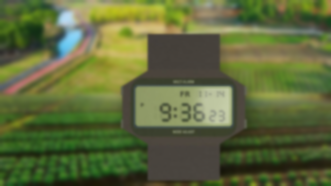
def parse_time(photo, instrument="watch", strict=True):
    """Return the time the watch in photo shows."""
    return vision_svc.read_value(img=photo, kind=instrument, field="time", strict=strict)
9:36:23
